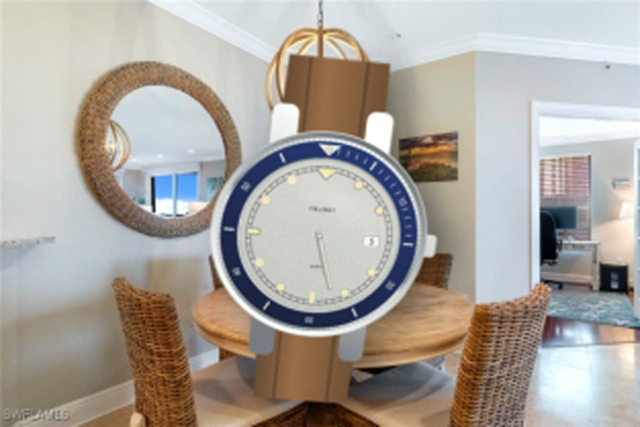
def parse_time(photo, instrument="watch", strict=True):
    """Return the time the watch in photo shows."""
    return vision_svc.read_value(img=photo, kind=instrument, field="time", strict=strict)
5:27
